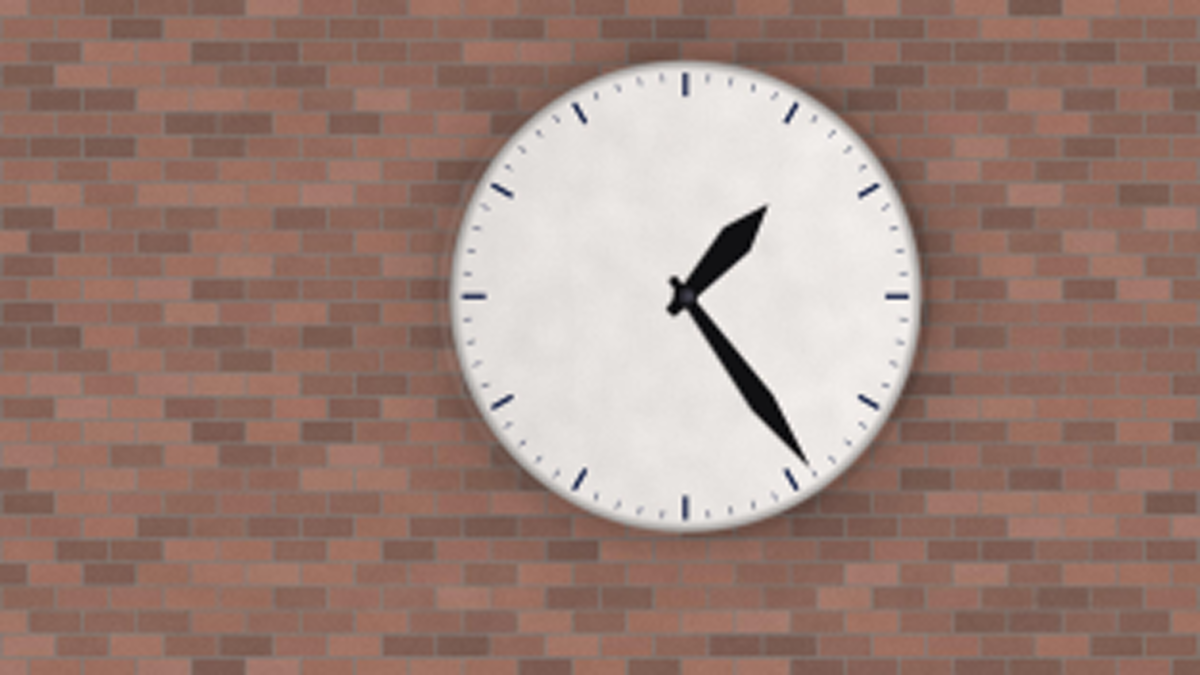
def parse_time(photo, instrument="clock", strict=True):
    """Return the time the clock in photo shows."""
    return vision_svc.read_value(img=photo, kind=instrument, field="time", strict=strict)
1:24
